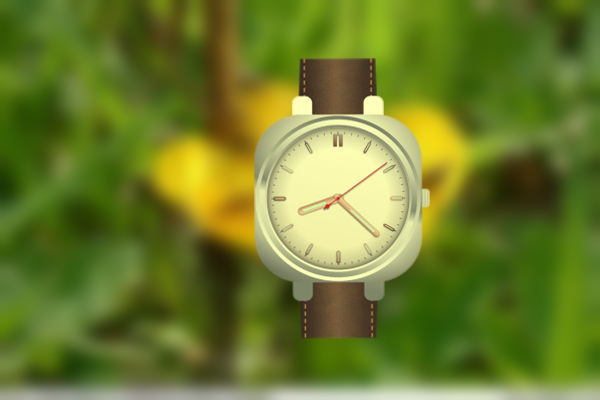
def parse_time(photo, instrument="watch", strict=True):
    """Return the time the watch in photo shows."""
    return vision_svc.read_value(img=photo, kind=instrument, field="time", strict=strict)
8:22:09
